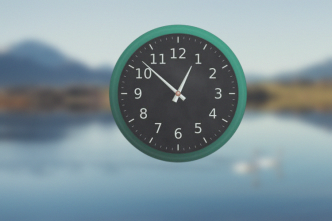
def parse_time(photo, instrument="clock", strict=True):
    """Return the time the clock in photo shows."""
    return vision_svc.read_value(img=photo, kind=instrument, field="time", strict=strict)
12:52
